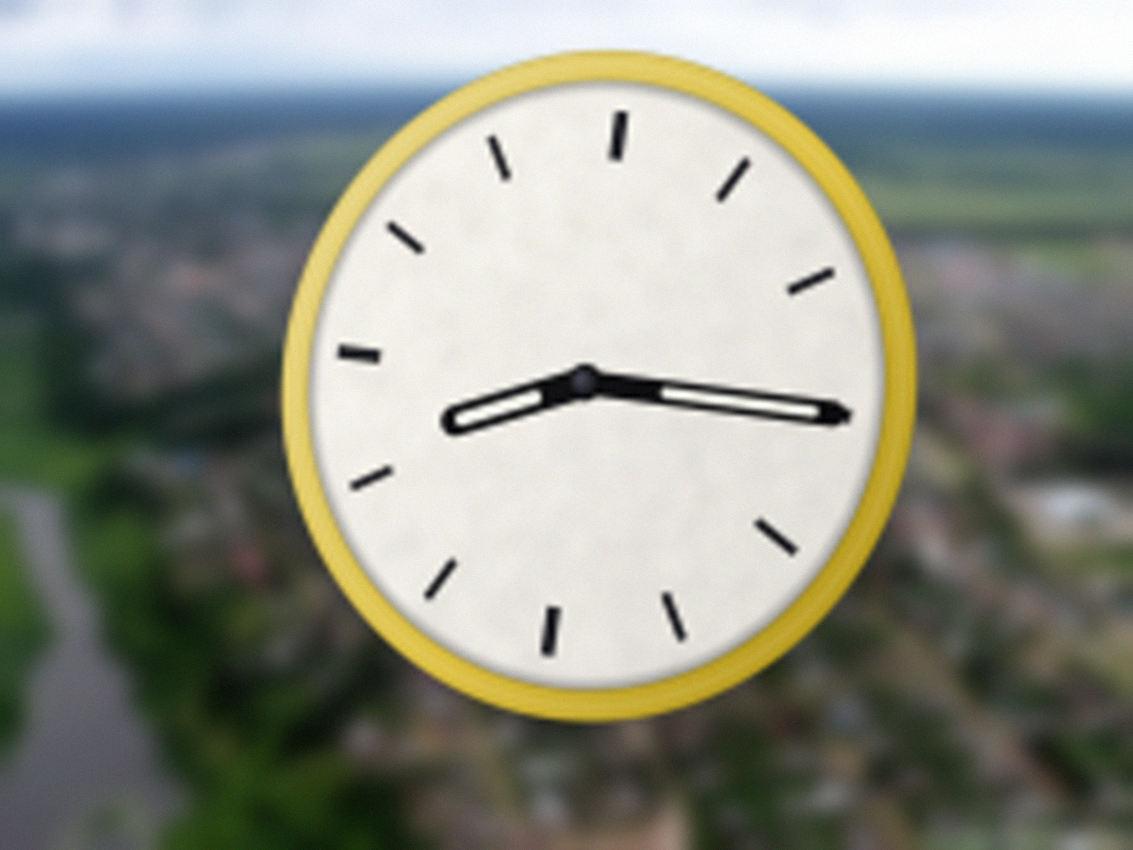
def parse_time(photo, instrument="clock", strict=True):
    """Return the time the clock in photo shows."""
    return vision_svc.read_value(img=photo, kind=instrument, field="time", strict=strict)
8:15
